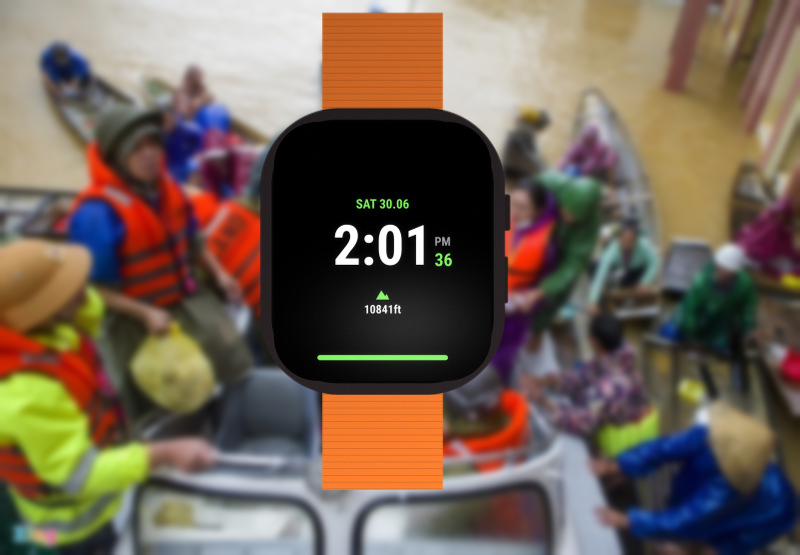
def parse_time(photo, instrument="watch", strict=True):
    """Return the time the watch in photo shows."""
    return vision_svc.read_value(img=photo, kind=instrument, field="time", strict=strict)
2:01:36
